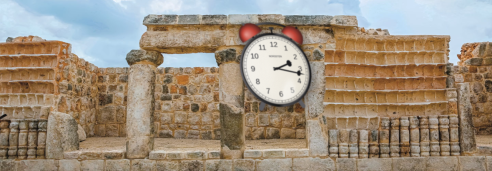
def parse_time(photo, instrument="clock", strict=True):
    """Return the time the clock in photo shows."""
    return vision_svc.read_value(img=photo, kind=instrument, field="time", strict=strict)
2:17
